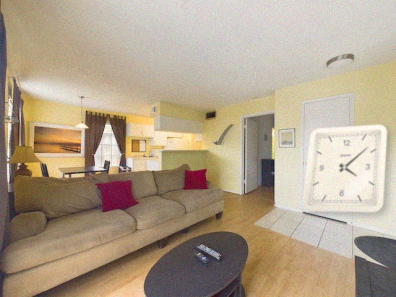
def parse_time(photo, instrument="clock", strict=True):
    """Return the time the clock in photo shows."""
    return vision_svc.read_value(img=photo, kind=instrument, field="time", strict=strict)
4:08
